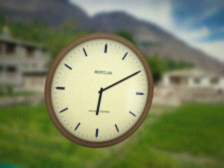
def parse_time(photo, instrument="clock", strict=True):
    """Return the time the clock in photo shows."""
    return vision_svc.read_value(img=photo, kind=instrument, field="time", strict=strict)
6:10
